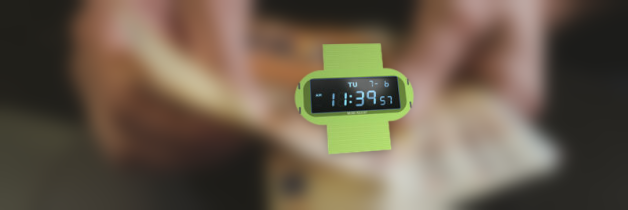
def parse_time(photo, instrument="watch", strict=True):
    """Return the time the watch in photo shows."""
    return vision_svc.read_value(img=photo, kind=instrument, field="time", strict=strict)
11:39:57
